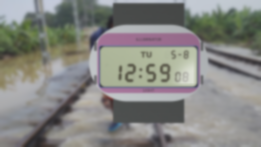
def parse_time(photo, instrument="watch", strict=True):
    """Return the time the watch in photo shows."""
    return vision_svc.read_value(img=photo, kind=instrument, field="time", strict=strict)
12:59
